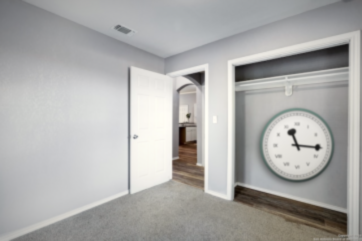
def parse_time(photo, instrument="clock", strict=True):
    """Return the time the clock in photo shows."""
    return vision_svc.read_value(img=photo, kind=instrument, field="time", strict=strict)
11:16
